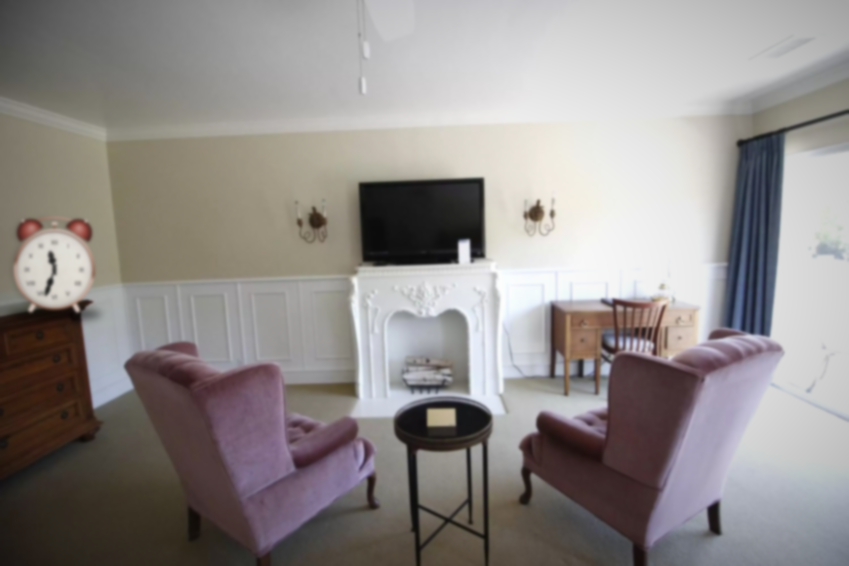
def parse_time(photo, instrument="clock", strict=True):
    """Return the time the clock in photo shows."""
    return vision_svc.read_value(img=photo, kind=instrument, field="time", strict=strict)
11:33
